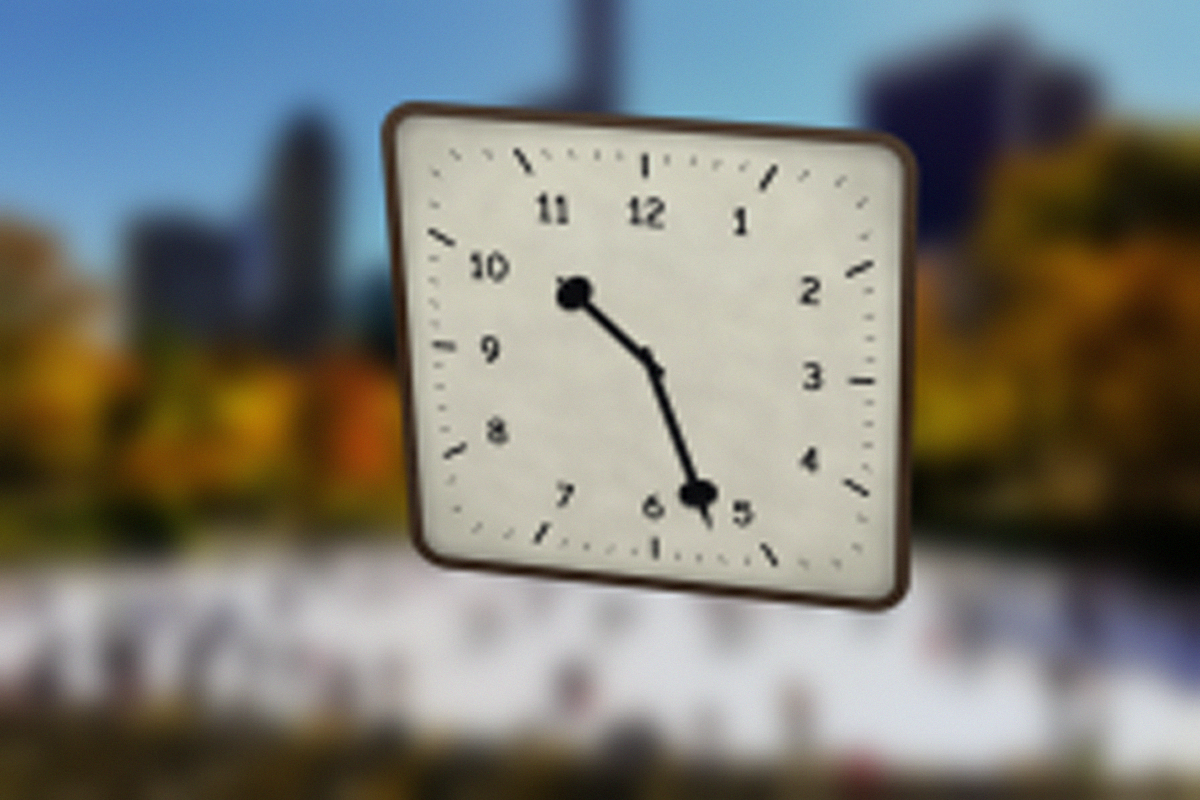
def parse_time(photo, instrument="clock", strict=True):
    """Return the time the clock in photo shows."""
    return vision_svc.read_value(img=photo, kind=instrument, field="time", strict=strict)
10:27
